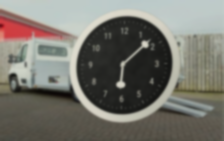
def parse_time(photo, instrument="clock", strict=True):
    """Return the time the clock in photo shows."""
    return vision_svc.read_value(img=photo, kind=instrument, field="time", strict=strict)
6:08
